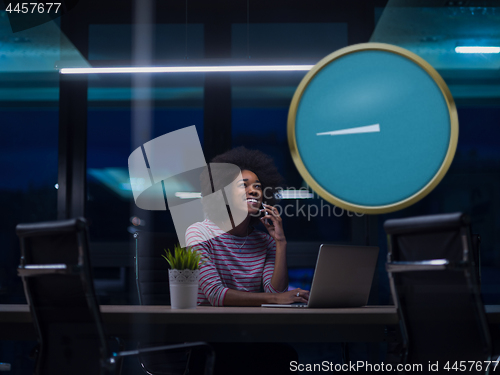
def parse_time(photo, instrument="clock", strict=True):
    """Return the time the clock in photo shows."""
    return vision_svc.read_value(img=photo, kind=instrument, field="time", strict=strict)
8:44
